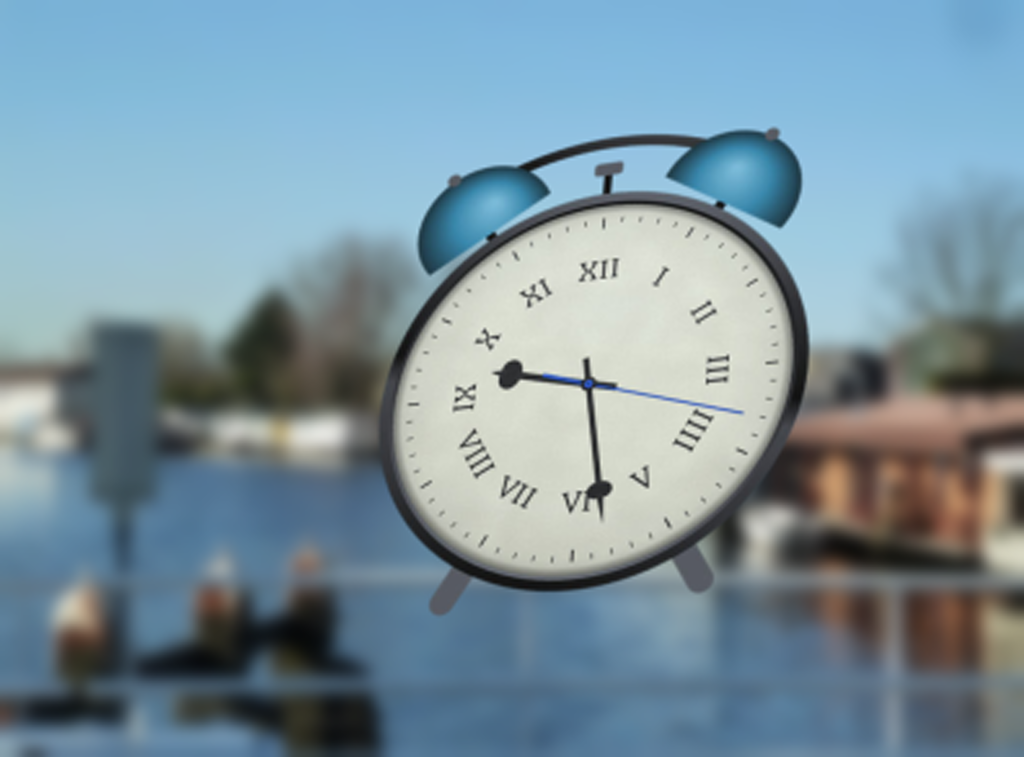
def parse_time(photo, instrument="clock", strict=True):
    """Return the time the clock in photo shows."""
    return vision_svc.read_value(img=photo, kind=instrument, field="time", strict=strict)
9:28:18
